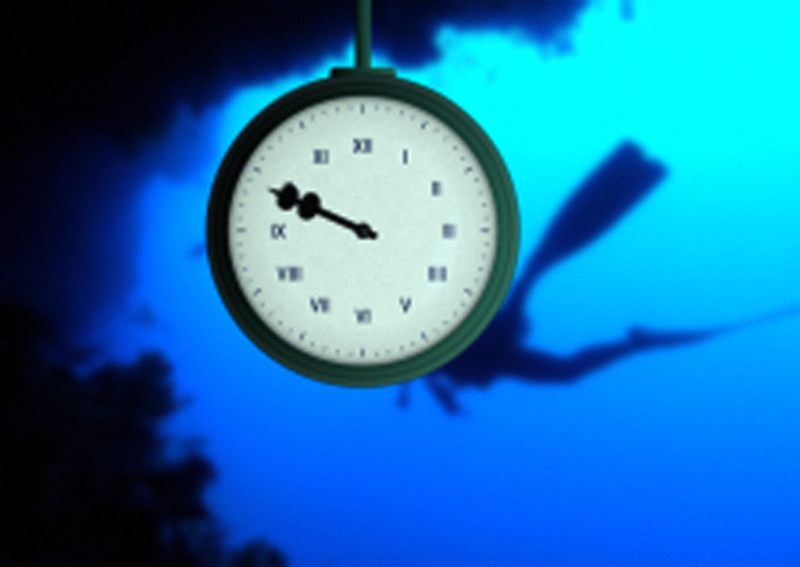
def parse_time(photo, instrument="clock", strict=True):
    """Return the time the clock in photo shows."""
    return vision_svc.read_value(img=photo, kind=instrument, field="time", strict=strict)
9:49
